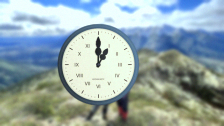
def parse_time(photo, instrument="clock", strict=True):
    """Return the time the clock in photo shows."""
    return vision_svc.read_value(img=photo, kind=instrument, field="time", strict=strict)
1:00
